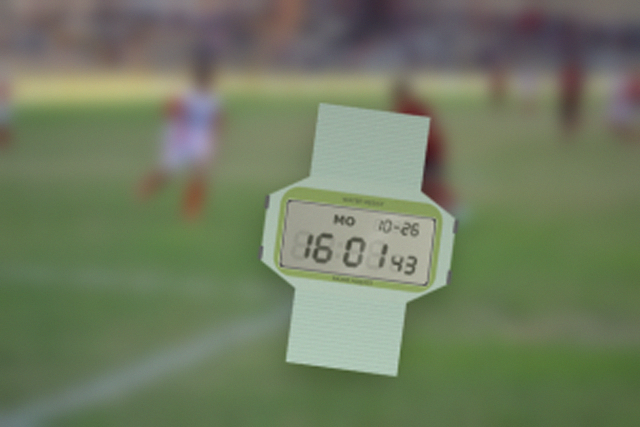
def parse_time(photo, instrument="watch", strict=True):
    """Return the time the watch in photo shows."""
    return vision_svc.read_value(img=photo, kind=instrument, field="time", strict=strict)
16:01:43
